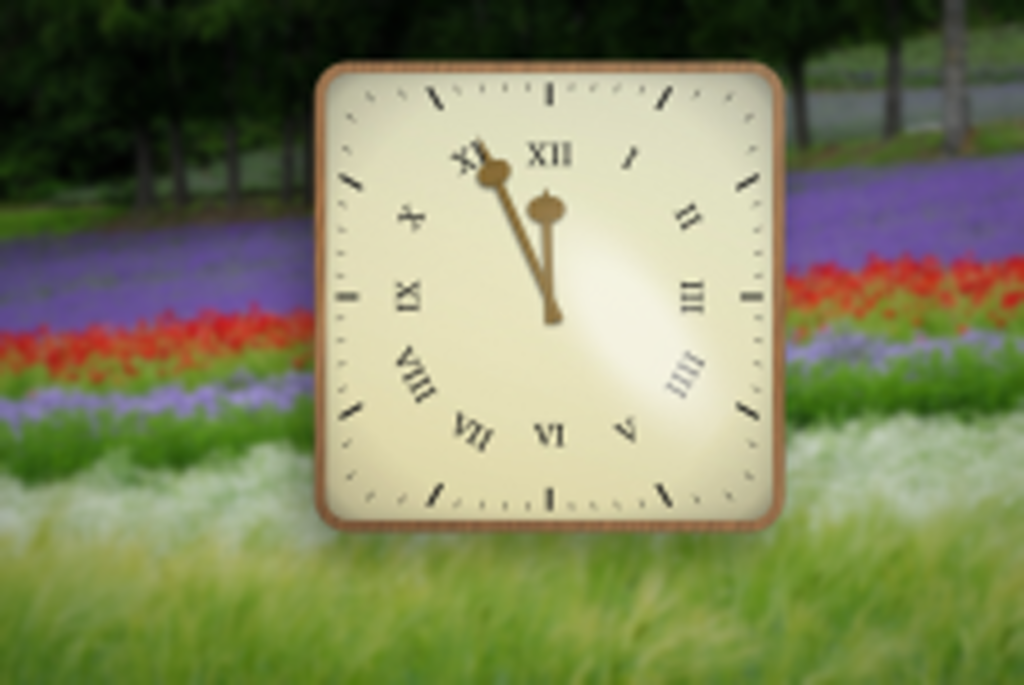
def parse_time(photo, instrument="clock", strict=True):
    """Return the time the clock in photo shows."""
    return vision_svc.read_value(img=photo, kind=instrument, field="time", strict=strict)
11:56
